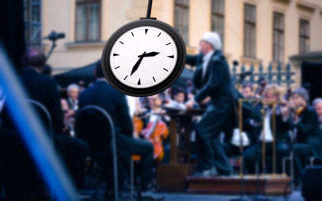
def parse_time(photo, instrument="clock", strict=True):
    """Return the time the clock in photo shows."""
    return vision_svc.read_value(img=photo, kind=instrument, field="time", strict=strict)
2:34
